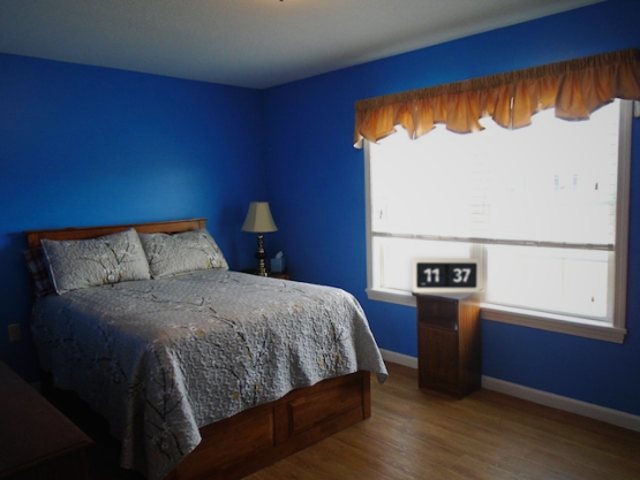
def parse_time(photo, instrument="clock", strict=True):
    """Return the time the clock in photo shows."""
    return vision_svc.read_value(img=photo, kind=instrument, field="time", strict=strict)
11:37
